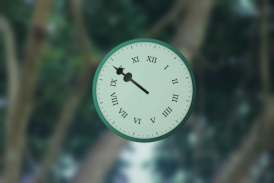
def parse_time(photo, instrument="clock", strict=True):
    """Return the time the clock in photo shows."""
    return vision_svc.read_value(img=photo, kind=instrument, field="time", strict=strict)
9:49
